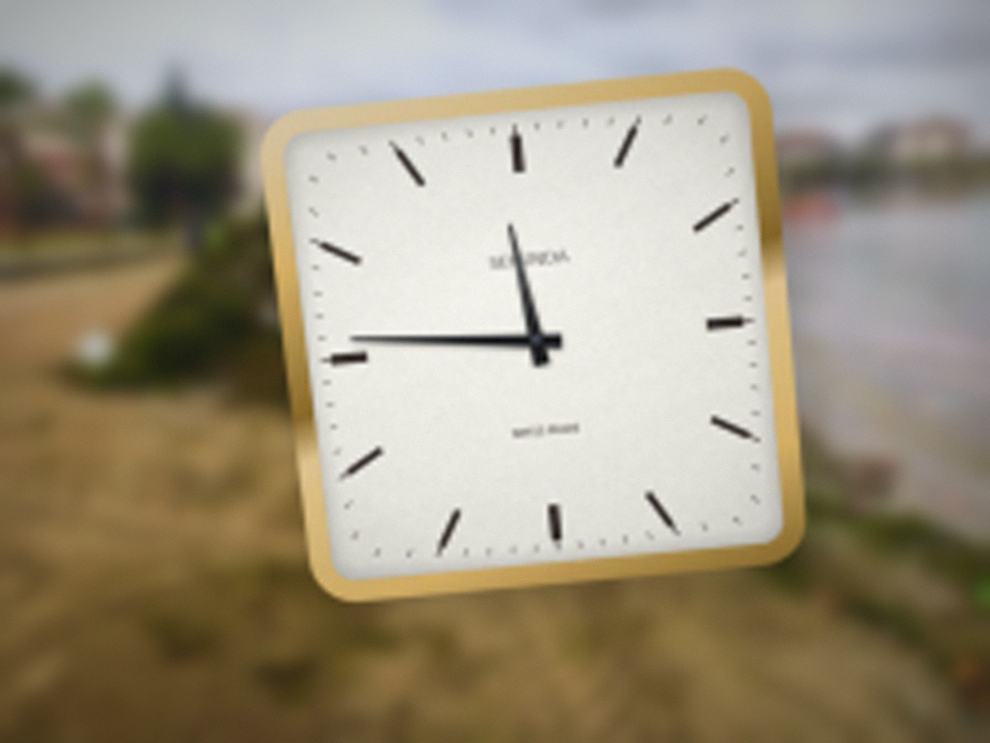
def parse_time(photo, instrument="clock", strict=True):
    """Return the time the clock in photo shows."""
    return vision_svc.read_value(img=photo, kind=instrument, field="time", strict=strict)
11:46
